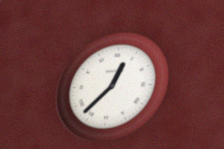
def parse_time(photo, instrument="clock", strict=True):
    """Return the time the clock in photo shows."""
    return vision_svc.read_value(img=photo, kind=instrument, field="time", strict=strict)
12:37
